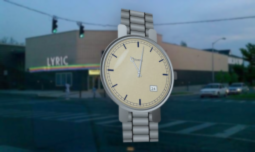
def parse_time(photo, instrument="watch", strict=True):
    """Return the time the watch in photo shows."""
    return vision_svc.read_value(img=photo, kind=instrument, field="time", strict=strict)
11:02
